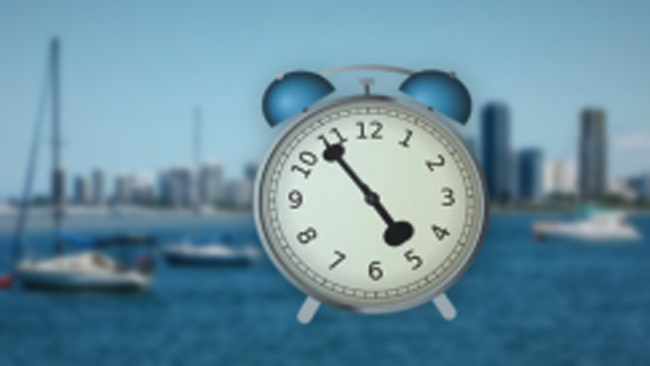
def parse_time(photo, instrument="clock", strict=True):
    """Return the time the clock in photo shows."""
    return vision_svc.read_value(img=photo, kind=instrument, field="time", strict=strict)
4:54
